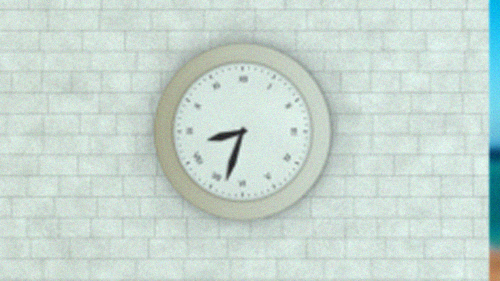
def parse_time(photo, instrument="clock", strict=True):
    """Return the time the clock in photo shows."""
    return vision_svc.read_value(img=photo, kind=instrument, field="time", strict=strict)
8:33
